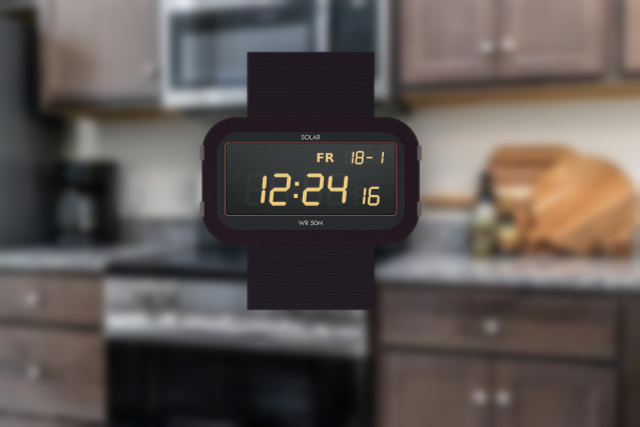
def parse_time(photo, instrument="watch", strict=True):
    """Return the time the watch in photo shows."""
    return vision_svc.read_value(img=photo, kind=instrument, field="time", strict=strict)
12:24:16
